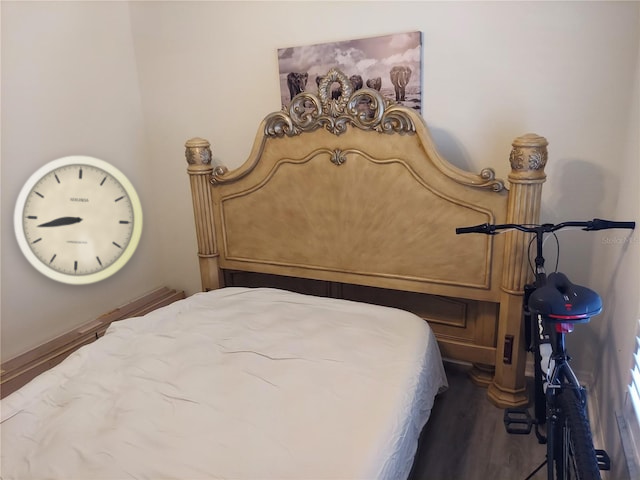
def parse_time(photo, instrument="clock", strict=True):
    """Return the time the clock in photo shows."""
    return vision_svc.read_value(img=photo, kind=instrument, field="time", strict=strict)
8:43
